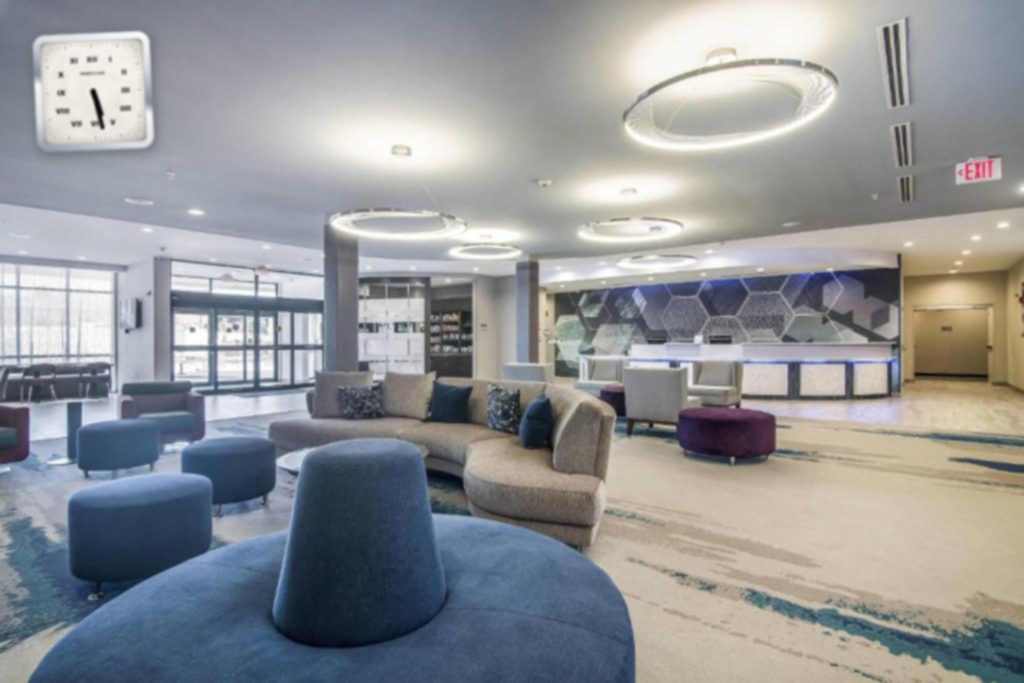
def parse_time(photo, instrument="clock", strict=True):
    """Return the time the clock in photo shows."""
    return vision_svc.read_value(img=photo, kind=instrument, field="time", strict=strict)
5:28
